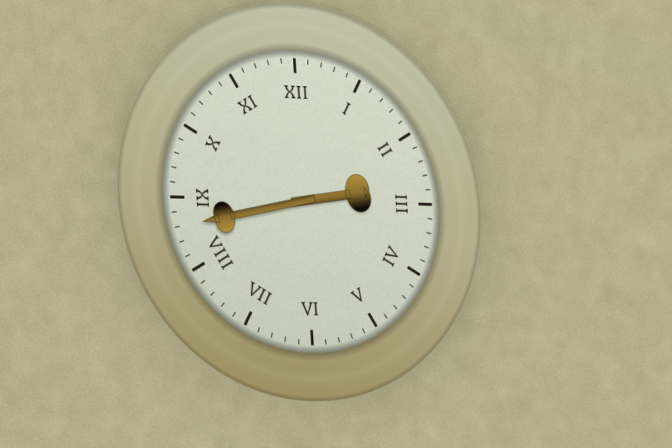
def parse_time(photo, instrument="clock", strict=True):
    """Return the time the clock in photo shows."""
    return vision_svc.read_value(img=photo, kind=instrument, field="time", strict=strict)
2:43
